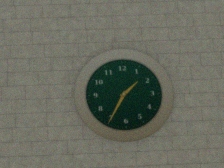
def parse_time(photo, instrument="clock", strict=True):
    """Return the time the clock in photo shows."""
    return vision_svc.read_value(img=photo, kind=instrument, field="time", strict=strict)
1:35
